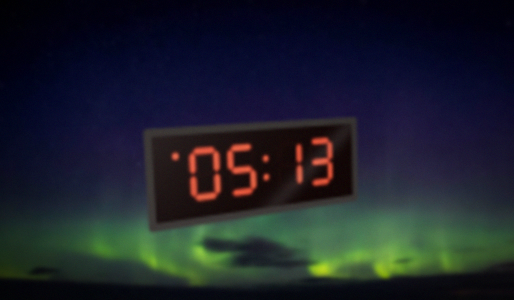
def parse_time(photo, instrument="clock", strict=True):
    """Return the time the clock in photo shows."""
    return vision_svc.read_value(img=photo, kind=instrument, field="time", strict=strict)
5:13
